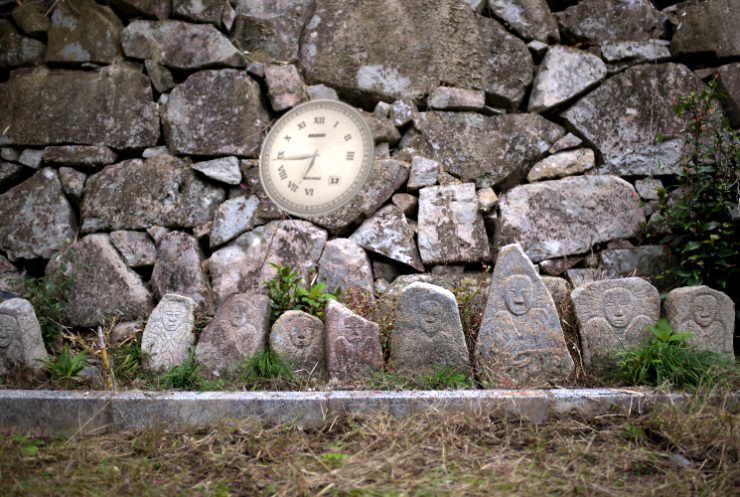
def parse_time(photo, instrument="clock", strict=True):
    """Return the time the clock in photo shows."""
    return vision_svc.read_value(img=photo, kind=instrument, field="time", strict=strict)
6:44
